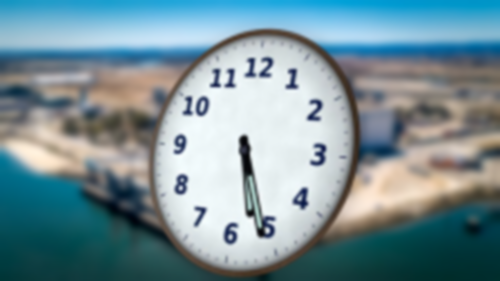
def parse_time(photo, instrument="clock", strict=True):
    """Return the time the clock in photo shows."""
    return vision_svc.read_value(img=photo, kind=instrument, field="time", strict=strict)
5:26
